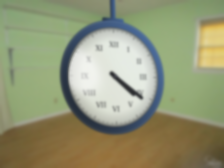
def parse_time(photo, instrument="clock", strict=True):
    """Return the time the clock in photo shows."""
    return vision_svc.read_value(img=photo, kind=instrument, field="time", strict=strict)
4:21
